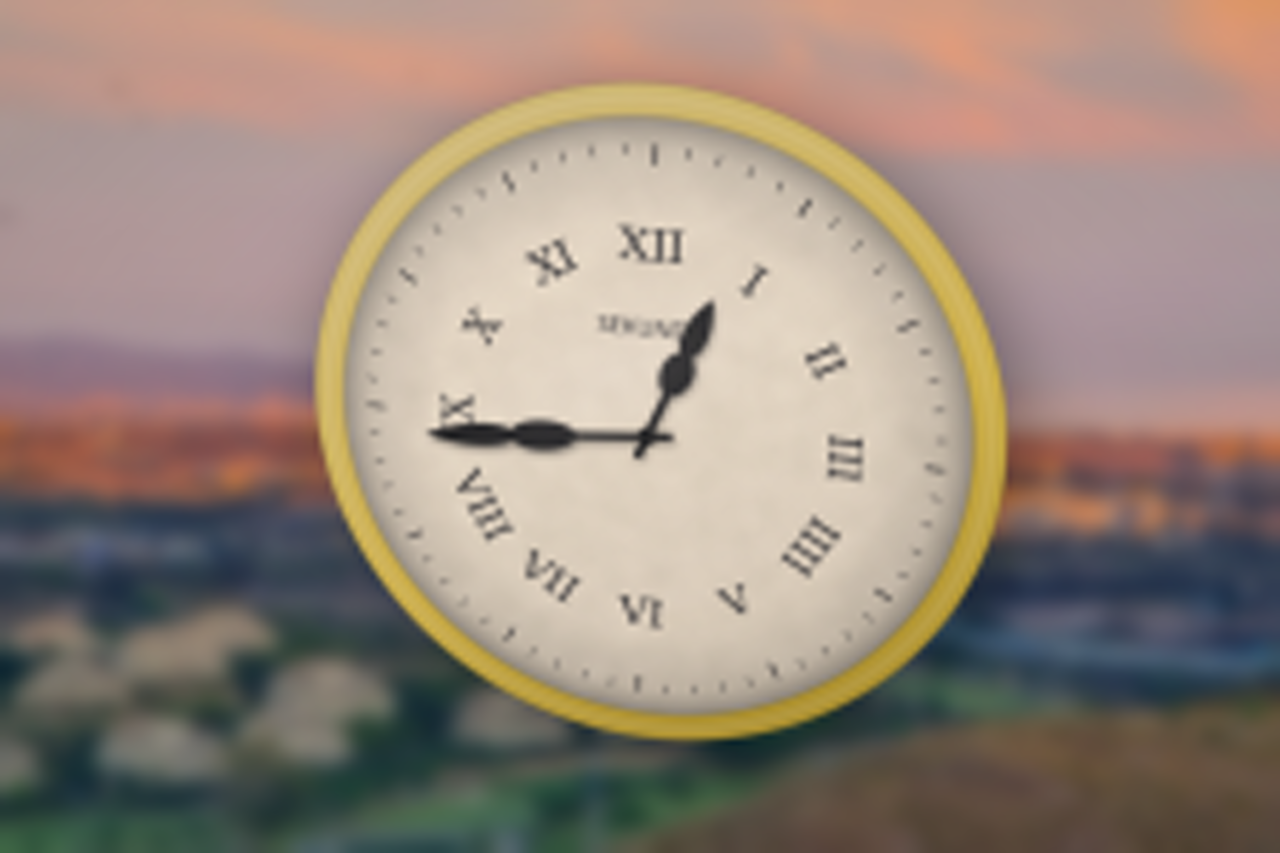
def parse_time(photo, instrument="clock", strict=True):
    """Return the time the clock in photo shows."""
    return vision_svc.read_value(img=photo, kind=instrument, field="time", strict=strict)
12:44
